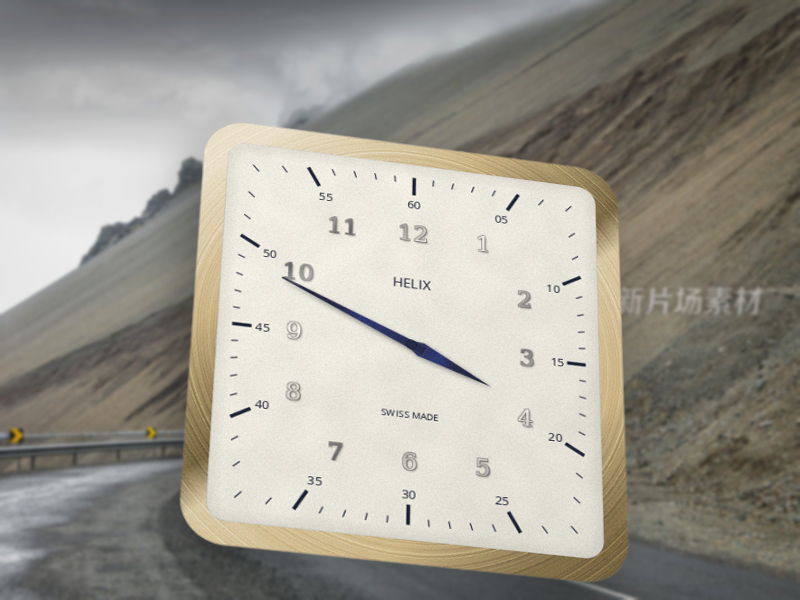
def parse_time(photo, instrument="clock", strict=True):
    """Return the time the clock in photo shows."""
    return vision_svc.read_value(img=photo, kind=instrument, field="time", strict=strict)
3:49
